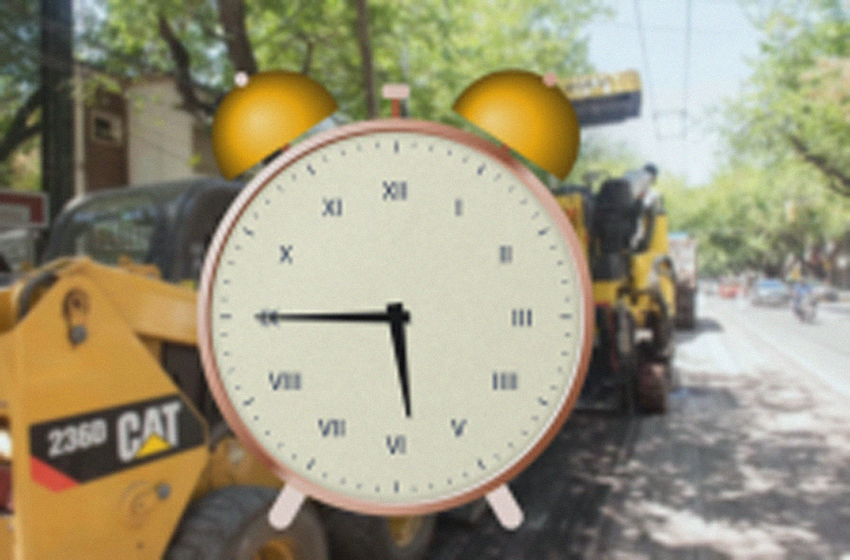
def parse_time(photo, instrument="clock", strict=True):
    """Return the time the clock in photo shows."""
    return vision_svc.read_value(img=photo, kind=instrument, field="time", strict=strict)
5:45
